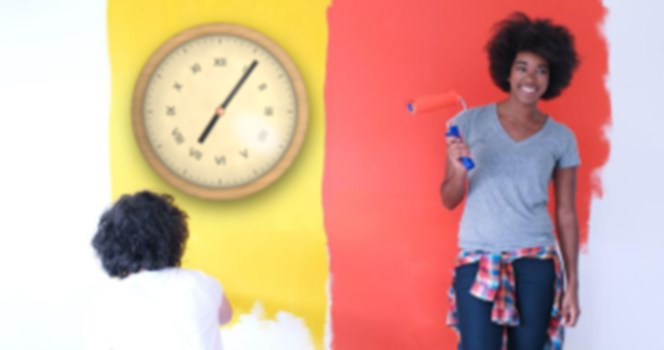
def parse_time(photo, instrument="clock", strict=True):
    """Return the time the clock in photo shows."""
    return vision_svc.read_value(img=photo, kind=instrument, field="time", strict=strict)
7:06
